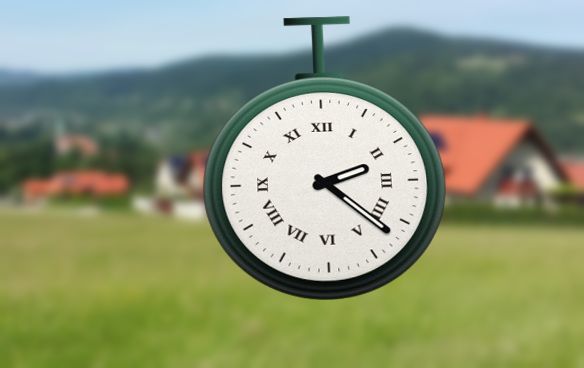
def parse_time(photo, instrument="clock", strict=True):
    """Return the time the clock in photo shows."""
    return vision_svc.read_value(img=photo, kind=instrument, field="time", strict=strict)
2:22
